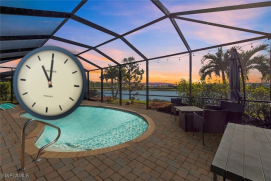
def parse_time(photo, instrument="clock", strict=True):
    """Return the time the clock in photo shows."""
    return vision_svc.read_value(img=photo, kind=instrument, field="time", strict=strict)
11:00
